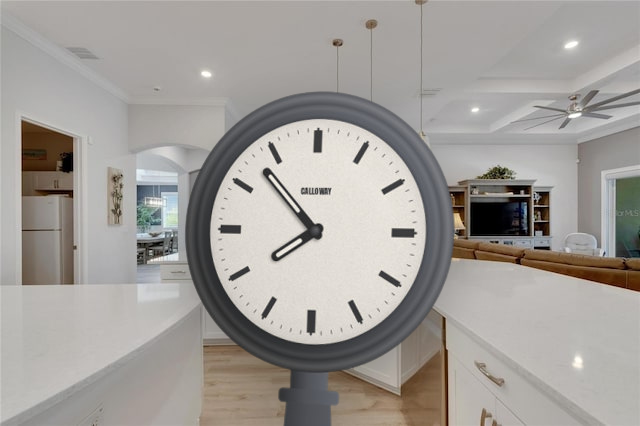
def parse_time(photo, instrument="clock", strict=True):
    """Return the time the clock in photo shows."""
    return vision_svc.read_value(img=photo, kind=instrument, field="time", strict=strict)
7:53
